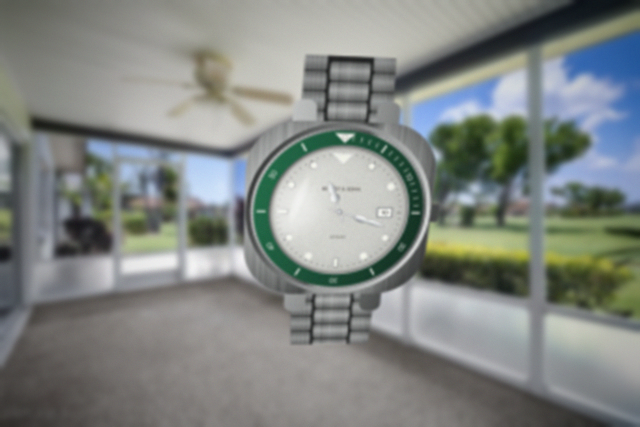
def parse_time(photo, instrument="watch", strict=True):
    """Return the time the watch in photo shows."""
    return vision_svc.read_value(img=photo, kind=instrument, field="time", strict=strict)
11:18
